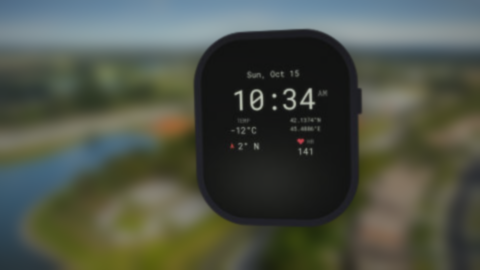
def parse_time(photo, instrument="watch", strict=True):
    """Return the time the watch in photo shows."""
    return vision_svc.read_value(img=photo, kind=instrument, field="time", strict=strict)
10:34
